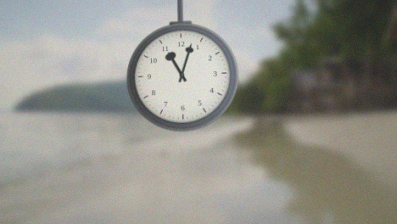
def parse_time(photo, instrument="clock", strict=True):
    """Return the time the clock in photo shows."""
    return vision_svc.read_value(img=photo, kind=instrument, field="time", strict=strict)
11:03
